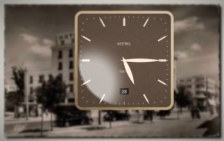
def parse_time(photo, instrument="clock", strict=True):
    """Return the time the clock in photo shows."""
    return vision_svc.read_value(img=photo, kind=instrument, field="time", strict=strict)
5:15
